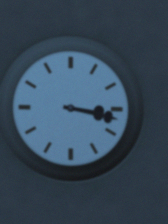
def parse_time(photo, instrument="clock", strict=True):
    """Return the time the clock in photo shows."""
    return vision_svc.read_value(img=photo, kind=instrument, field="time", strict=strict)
3:17
